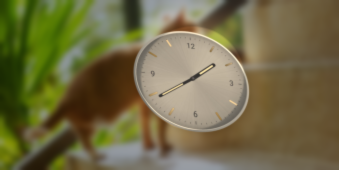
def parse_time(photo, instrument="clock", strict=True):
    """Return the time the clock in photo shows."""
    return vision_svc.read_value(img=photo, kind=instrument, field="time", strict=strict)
1:39
